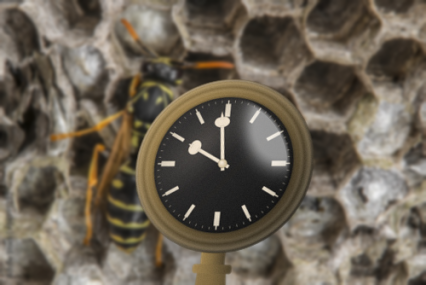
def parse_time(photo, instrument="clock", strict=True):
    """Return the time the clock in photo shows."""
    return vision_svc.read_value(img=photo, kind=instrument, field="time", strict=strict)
9:59
